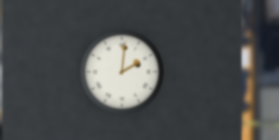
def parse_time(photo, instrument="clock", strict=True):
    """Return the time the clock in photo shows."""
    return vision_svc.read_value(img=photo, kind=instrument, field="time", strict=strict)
2:01
